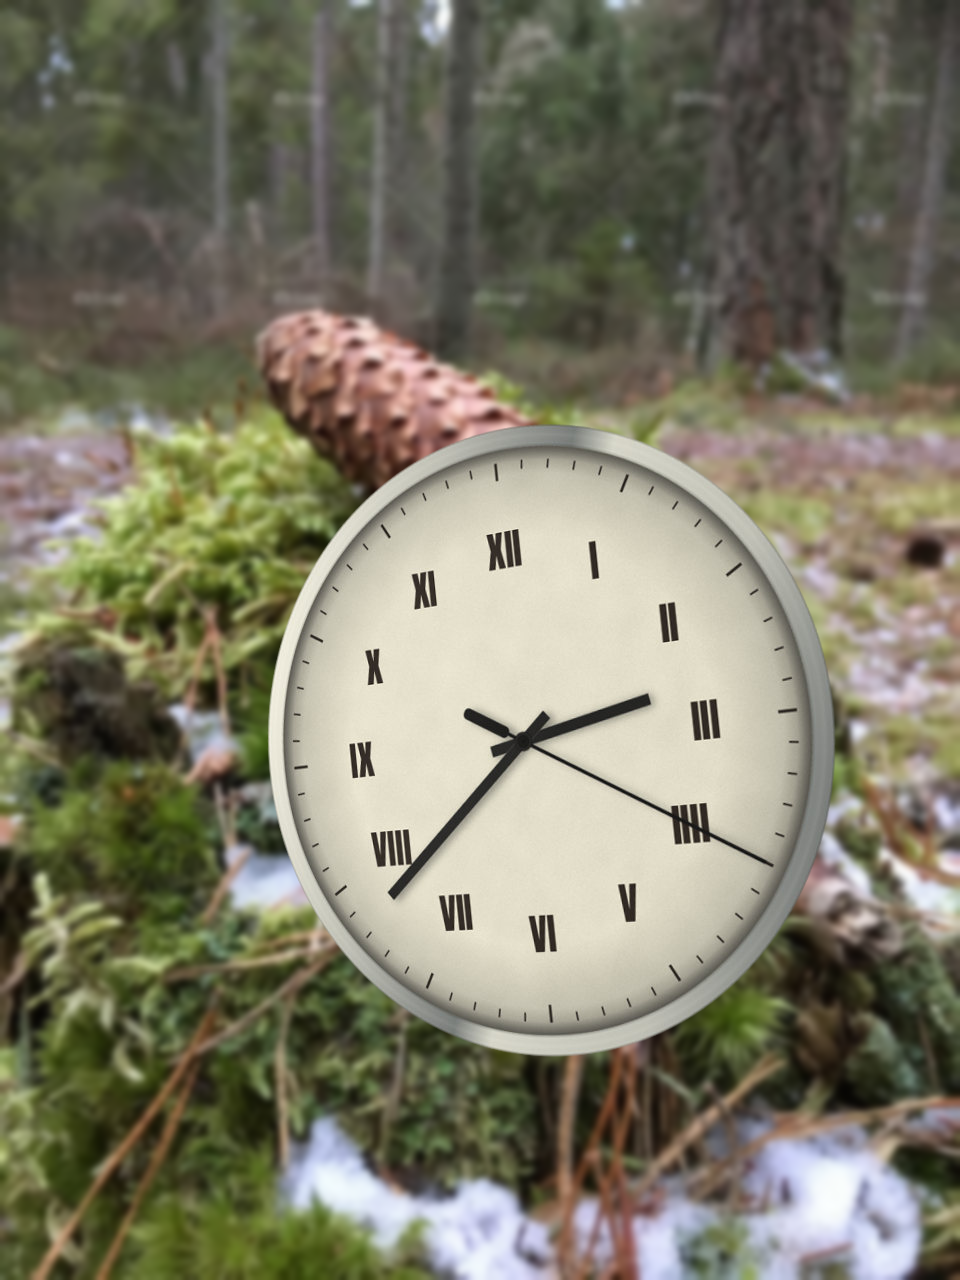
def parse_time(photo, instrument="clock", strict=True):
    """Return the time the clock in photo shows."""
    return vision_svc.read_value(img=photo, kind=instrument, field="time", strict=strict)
2:38:20
